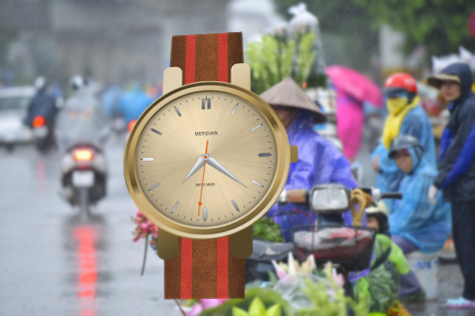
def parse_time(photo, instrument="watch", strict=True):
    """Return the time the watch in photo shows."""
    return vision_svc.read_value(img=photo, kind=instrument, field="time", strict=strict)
7:21:31
